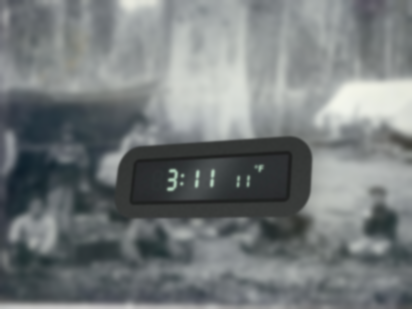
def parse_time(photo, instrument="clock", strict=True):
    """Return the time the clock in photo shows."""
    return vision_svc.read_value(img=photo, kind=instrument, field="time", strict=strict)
3:11
